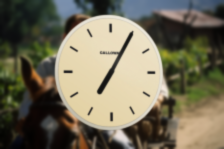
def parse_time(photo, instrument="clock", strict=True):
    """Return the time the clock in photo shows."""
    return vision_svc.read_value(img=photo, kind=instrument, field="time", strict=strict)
7:05
